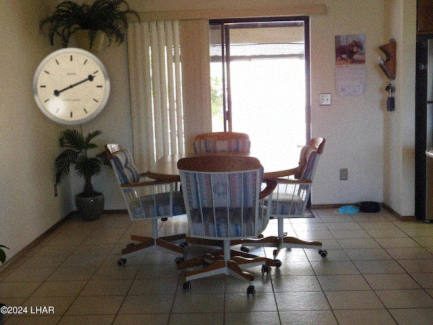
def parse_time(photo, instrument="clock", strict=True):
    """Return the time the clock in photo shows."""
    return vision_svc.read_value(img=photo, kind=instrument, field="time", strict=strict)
8:11
